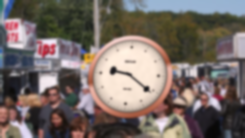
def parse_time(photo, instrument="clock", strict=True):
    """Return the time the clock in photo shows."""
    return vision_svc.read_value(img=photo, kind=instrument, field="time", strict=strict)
9:21
